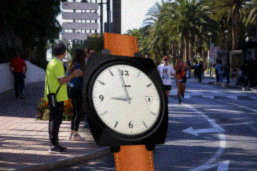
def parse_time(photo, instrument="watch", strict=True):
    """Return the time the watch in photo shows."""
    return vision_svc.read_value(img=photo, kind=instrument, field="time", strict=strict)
8:58
